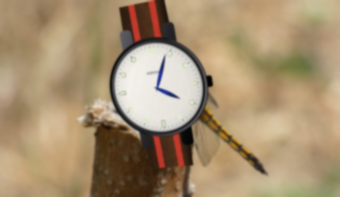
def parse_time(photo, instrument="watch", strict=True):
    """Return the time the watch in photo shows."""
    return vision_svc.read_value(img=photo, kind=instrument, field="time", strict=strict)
4:04
